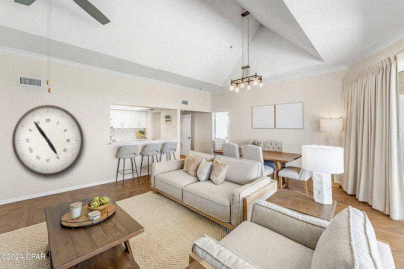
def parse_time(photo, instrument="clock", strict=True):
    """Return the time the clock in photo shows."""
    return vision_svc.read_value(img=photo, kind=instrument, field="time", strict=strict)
4:54
